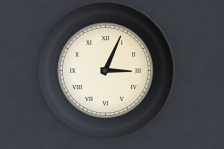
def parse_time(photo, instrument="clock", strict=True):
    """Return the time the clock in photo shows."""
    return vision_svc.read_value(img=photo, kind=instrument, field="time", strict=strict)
3:04
